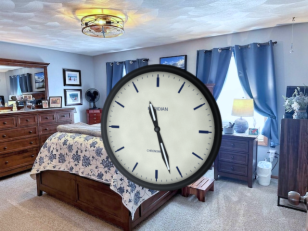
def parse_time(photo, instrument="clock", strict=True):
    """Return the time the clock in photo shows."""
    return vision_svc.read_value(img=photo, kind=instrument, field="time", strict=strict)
11:27
